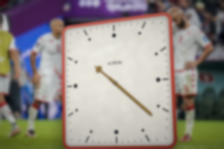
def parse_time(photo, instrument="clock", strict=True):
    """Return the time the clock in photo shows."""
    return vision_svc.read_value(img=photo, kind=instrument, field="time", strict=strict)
10:22
